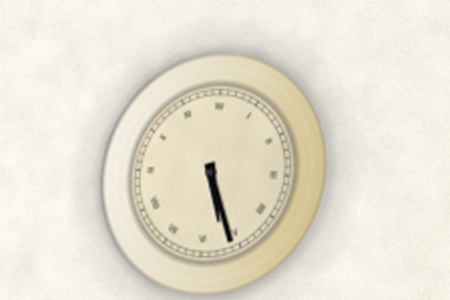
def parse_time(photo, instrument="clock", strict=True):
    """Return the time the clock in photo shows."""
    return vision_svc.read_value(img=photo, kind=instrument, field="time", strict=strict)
5:26
